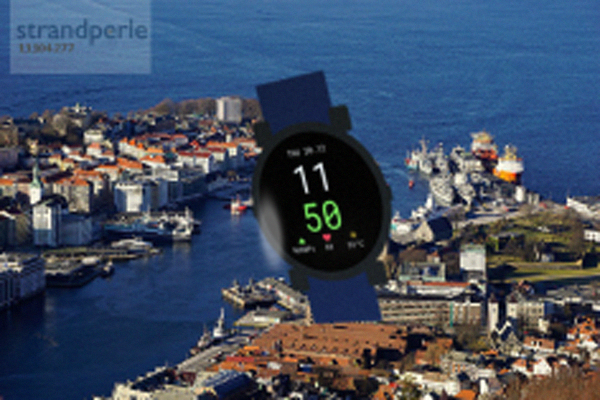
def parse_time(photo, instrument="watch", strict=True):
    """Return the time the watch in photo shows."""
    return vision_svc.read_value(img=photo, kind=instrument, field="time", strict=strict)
11:50
